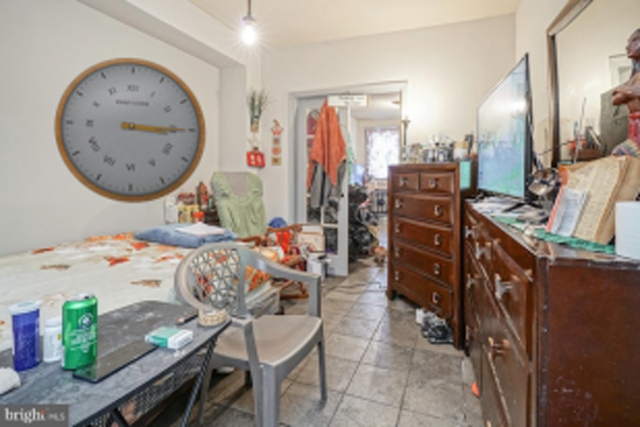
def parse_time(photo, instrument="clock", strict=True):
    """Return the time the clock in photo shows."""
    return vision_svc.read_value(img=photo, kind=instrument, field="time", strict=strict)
3:15
